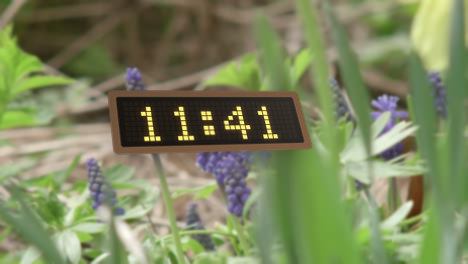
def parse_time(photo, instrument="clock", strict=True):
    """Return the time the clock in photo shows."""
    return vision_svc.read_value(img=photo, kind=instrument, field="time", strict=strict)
11:41
